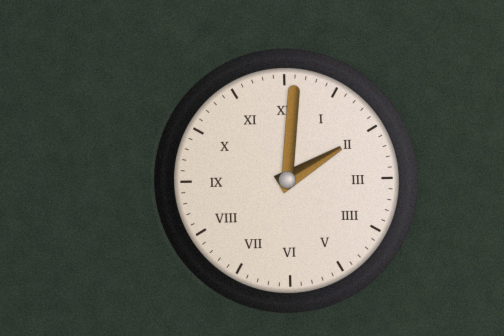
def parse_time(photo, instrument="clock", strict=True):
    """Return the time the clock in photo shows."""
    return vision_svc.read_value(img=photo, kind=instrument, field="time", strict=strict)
2:01
